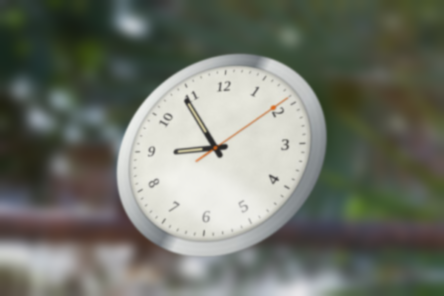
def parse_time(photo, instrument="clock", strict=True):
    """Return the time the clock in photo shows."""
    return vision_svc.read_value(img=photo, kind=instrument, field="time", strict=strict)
8:54:09
